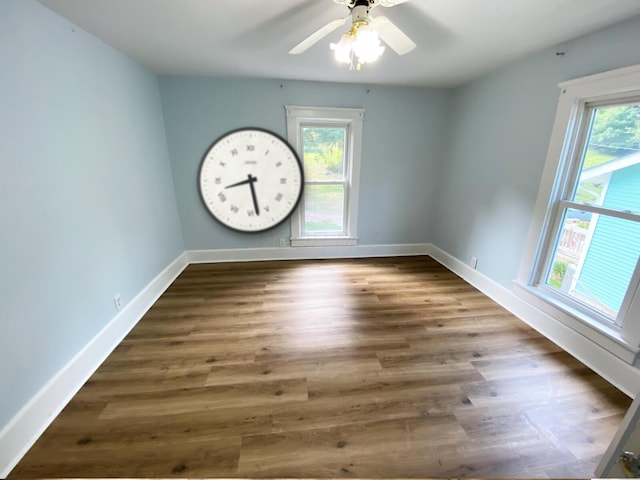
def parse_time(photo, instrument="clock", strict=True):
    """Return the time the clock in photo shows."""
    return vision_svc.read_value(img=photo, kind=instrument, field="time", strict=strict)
8:28
